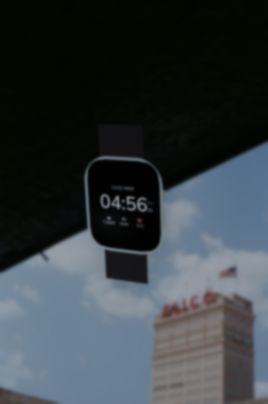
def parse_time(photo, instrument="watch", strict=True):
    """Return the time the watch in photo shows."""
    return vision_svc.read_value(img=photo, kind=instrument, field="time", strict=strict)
4:56
